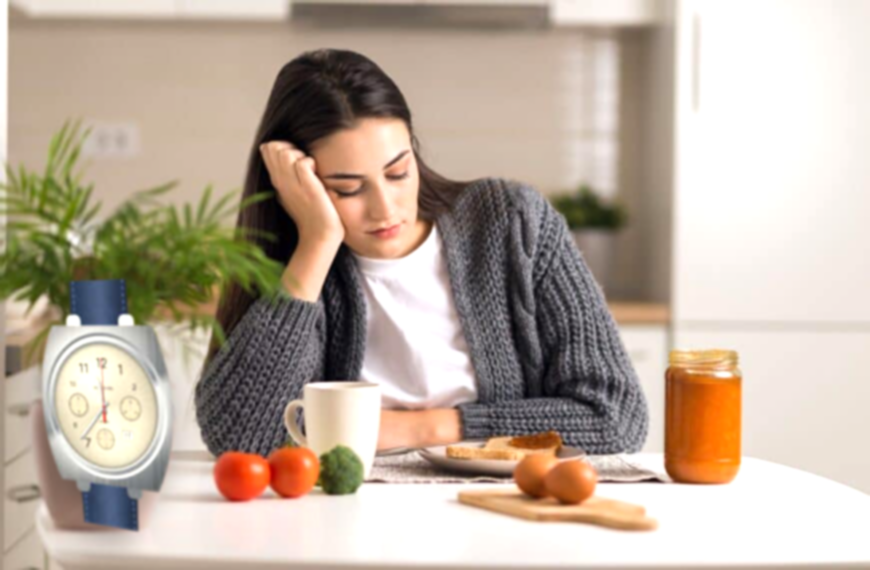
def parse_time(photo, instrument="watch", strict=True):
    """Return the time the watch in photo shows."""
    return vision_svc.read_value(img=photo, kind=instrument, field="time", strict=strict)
11:37
